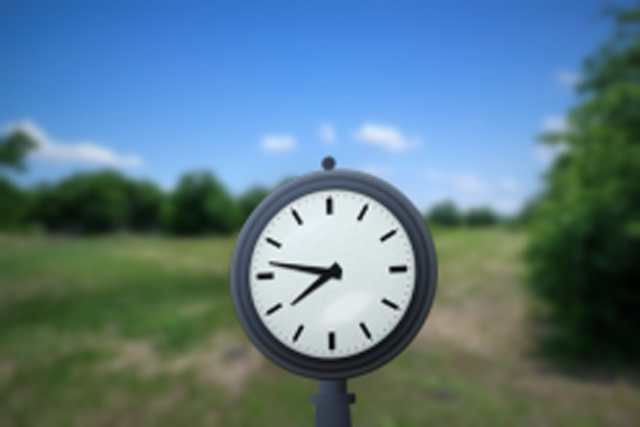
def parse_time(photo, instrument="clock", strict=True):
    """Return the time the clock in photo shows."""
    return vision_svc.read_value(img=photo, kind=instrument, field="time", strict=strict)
7:47
